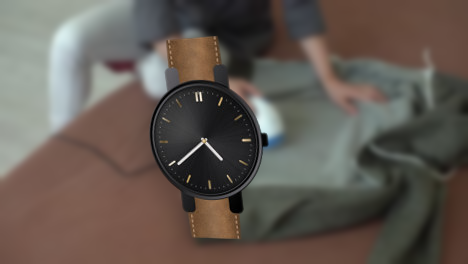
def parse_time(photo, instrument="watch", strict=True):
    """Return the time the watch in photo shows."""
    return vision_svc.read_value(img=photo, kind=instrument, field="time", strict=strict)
4:39
